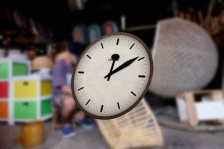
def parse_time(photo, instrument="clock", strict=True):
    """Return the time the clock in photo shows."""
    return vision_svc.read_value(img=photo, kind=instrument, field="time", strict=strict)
12:09
